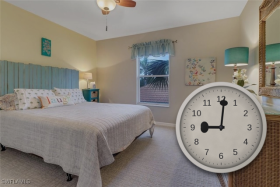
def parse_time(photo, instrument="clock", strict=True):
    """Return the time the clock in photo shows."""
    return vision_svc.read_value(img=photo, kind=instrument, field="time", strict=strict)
9:01
